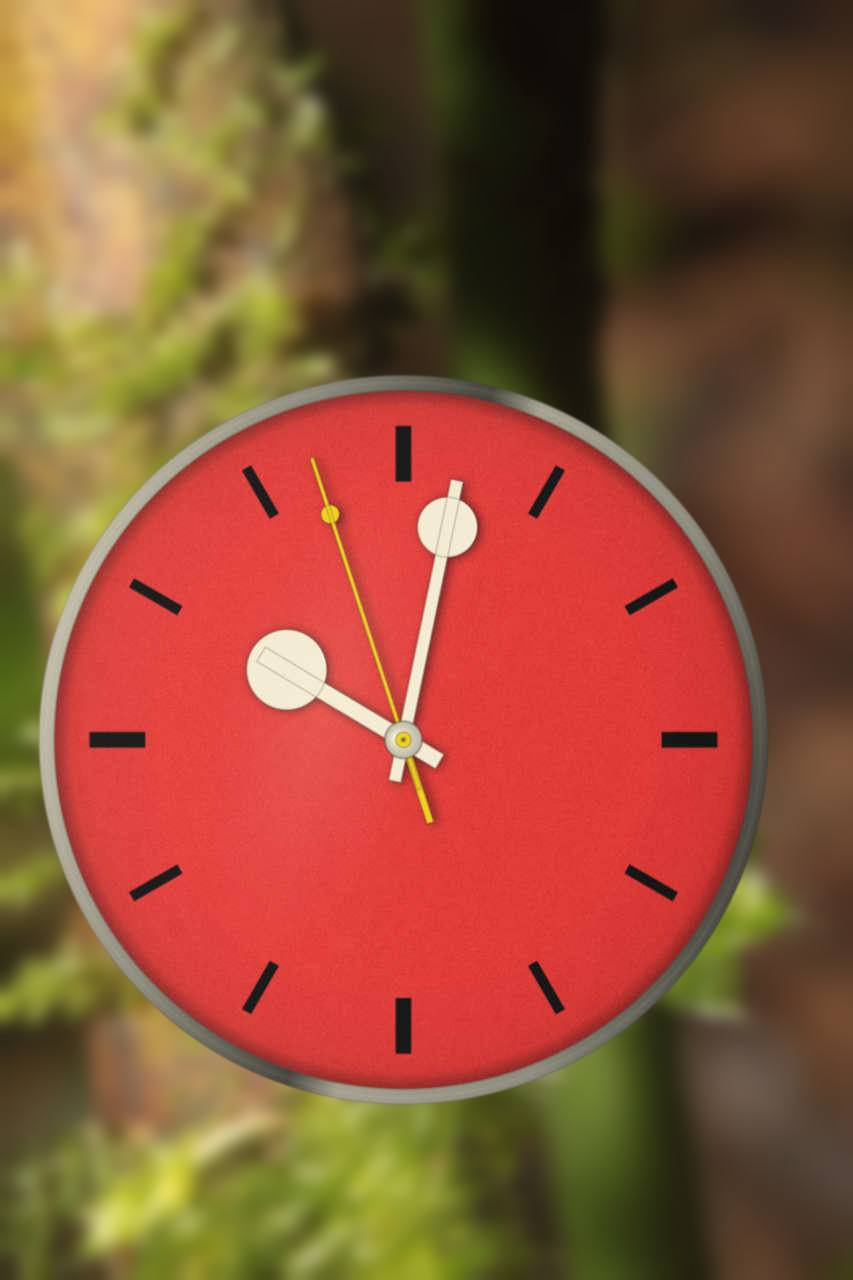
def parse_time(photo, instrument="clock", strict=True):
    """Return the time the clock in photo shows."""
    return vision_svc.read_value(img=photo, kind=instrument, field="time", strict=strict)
10:01:57
